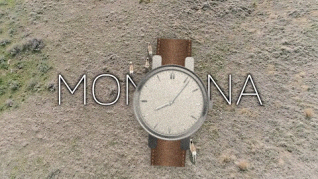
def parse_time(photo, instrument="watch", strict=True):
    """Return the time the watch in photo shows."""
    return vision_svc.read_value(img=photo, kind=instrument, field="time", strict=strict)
8:06
